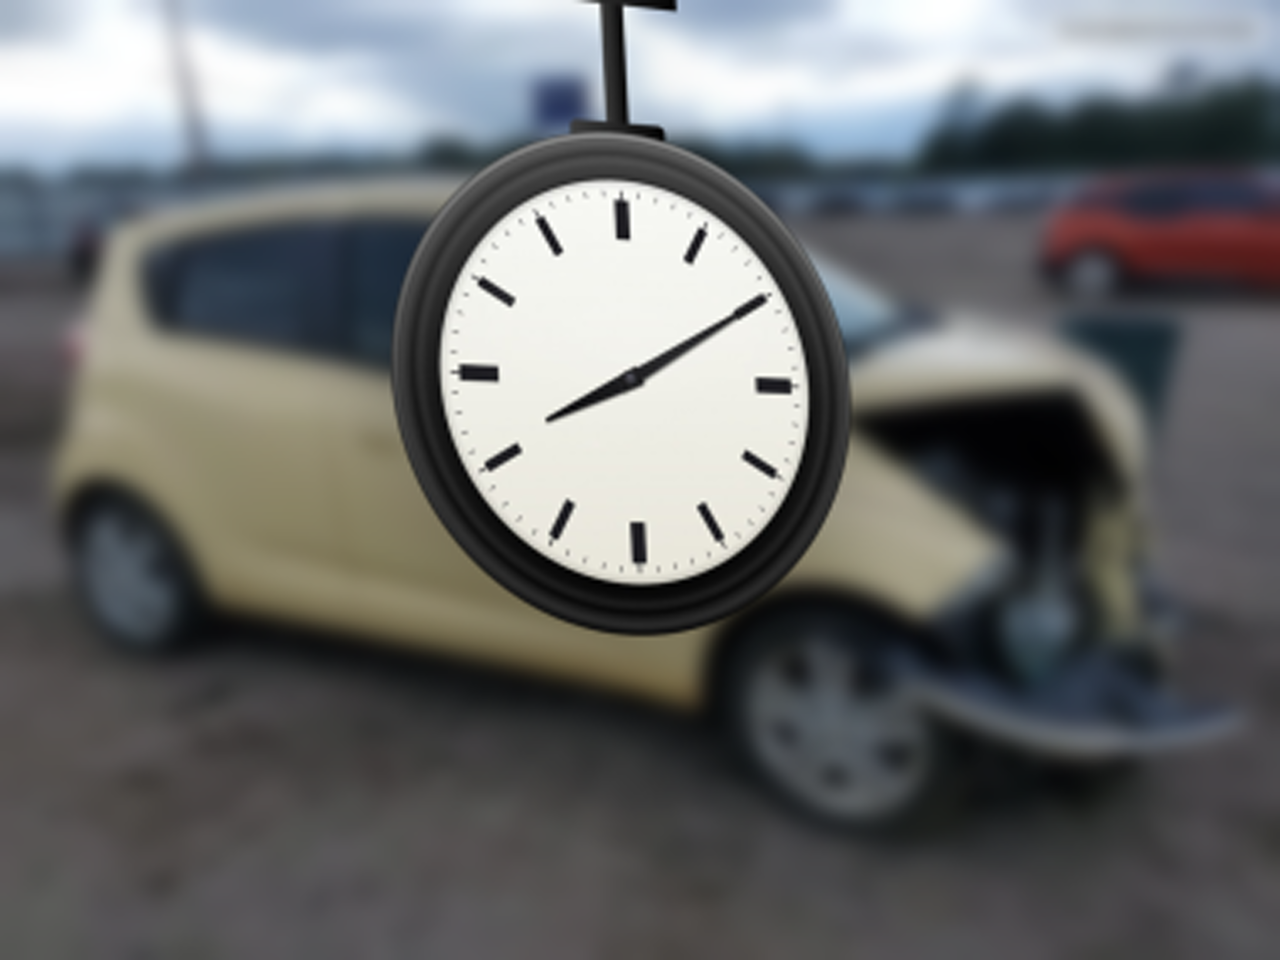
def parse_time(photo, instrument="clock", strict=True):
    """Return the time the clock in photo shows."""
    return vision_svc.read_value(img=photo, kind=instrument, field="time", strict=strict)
8:10
